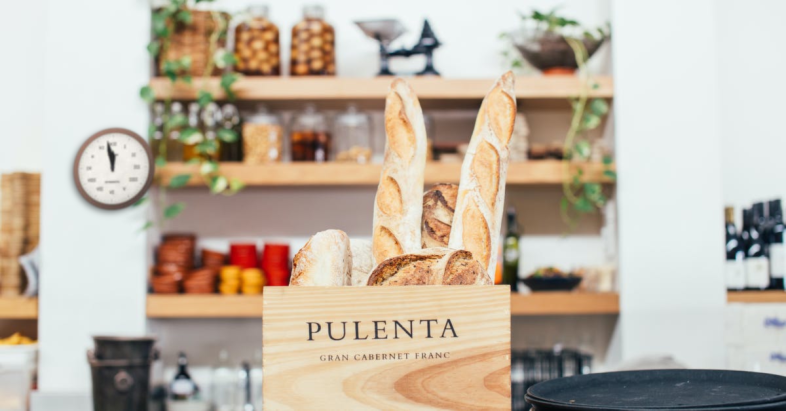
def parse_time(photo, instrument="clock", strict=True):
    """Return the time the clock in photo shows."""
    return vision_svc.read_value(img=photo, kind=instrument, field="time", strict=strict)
11:58
